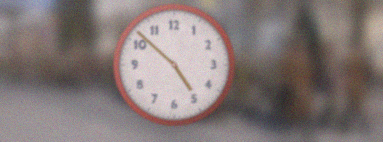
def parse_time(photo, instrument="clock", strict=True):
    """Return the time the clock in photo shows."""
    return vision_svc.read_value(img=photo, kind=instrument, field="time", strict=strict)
4:52
